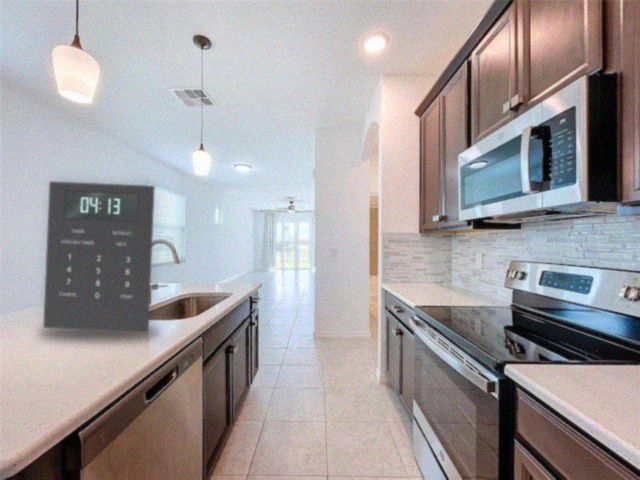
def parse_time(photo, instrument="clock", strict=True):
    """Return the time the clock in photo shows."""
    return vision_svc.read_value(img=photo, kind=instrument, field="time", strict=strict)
4:13
